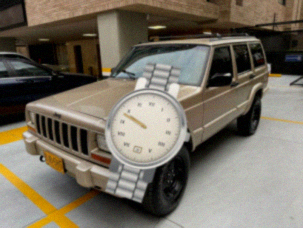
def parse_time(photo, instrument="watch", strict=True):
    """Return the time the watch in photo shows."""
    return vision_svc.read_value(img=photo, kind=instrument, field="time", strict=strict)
9:48
